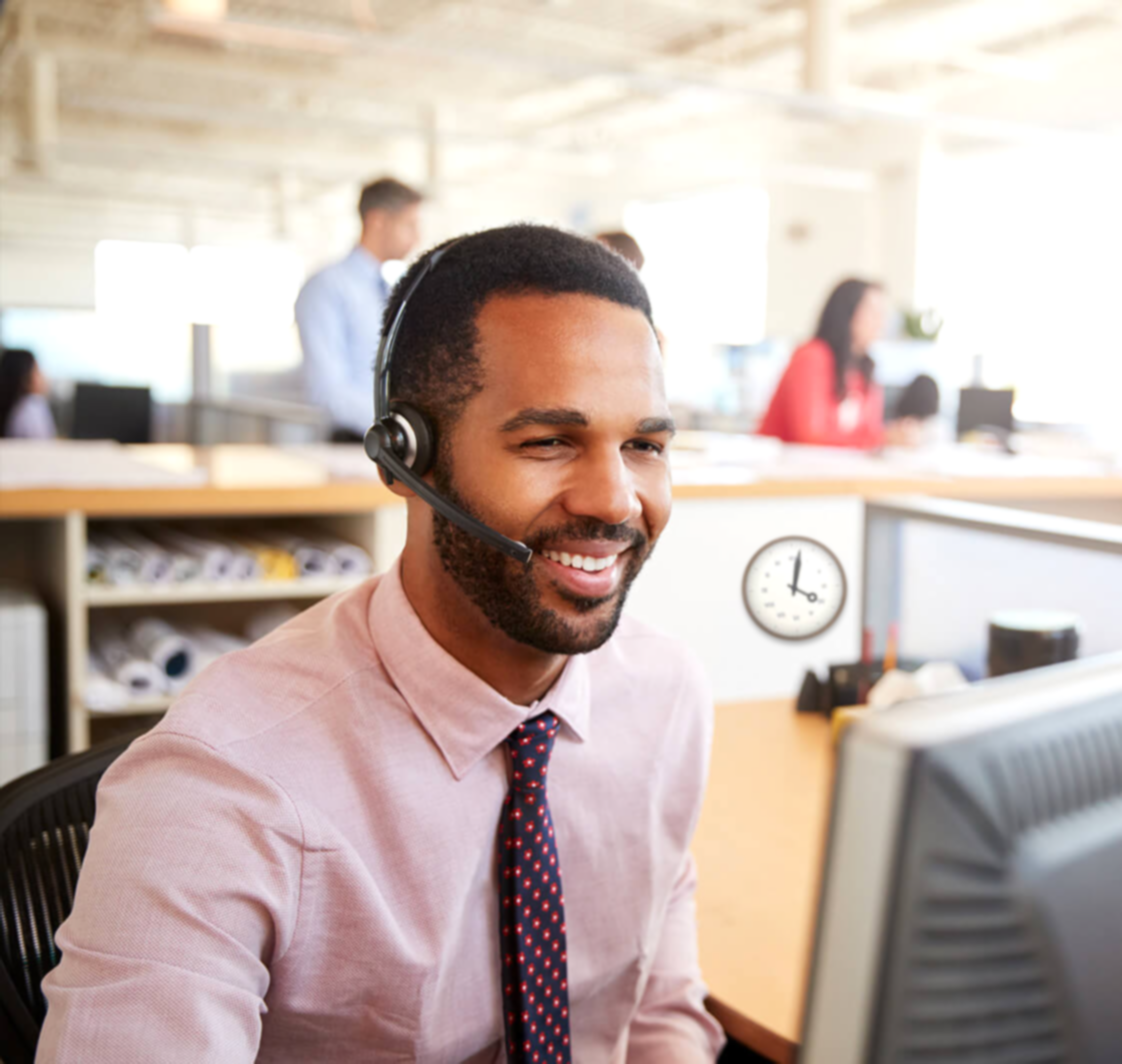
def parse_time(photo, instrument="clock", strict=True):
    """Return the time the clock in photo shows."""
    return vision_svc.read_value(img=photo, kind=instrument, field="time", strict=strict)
4:02
